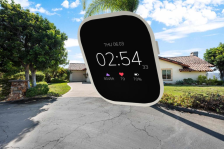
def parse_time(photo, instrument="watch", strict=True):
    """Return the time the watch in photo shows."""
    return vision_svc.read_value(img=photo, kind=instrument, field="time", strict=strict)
2:54
